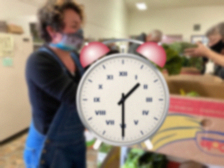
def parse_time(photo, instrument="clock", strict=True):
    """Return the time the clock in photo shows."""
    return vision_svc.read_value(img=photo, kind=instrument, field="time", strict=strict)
1:30
